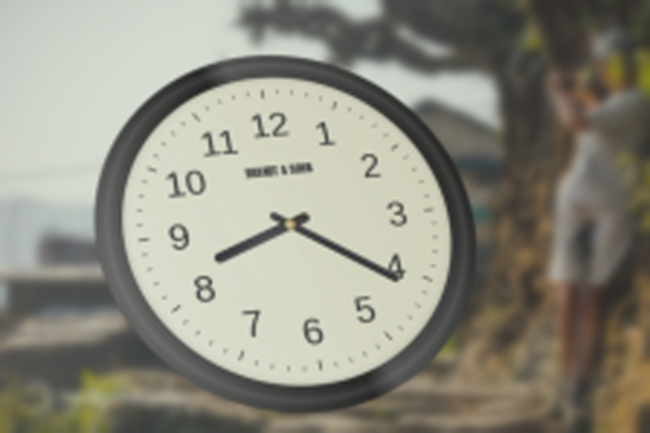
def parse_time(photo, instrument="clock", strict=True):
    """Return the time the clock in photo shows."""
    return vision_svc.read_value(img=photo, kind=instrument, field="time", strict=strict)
8:21
